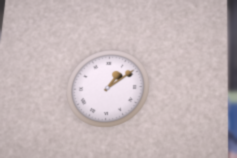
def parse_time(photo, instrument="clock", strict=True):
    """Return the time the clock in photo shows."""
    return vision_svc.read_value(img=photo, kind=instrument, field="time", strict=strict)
1:09
